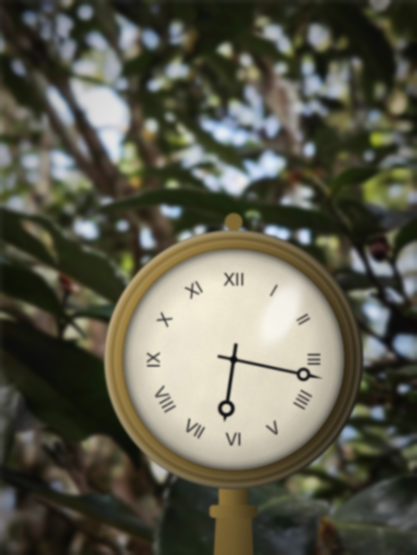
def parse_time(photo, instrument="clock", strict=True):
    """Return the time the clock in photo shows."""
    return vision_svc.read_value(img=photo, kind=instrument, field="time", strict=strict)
6:17
